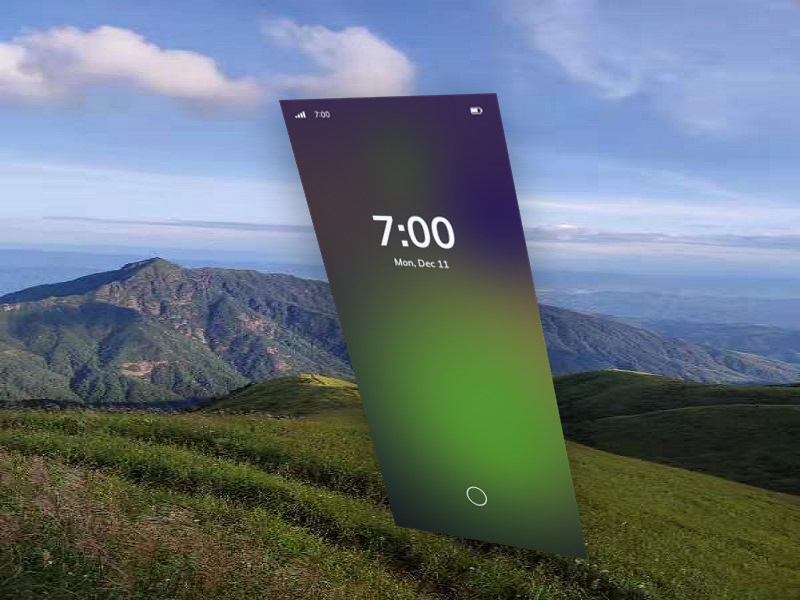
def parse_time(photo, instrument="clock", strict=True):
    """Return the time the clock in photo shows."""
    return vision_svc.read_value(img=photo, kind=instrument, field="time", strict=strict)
7:00
